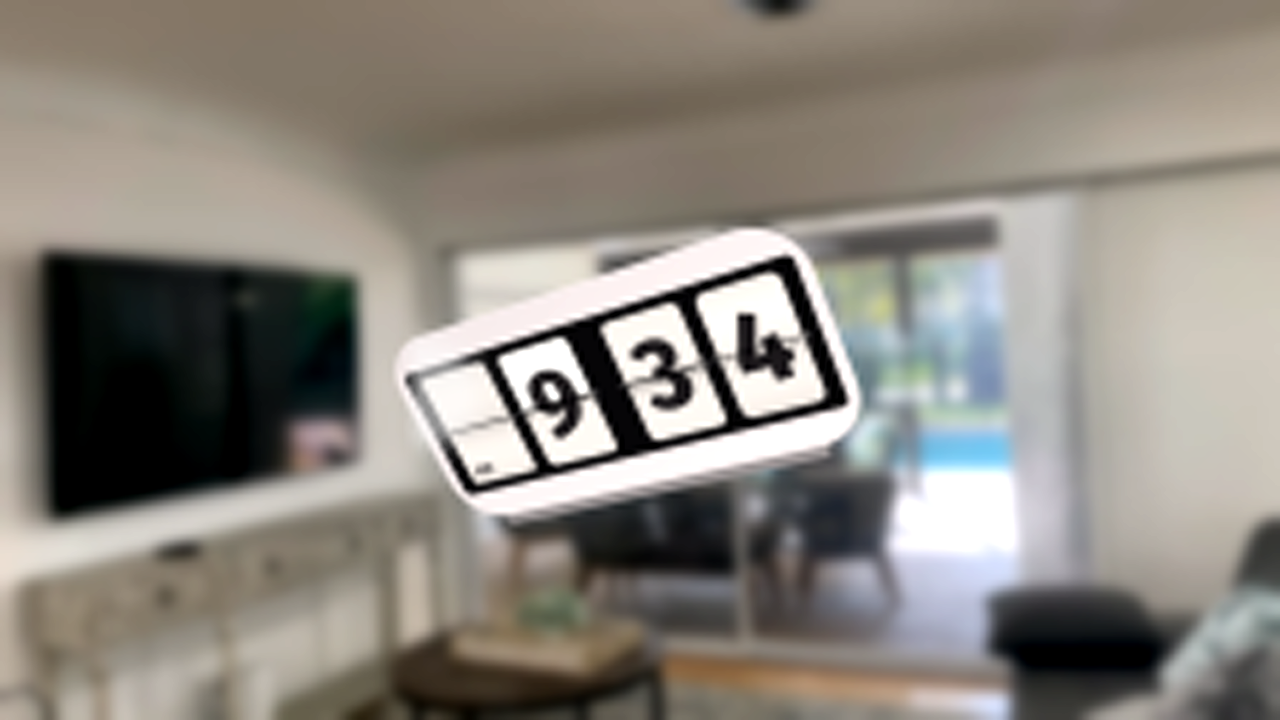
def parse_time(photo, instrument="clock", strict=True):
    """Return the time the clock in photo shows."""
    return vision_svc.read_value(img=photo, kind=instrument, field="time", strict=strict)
9:34
